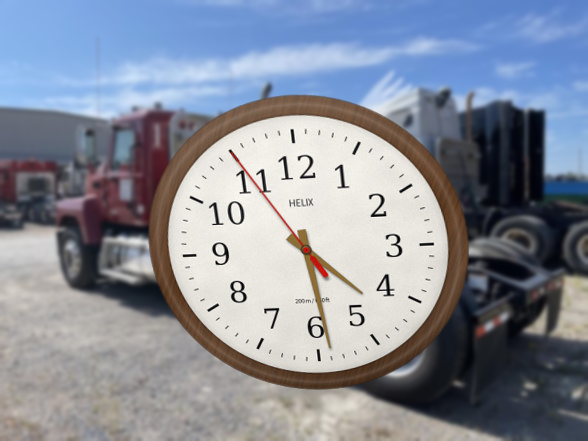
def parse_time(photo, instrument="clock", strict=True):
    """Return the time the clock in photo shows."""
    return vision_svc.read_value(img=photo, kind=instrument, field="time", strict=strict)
4:28:55
